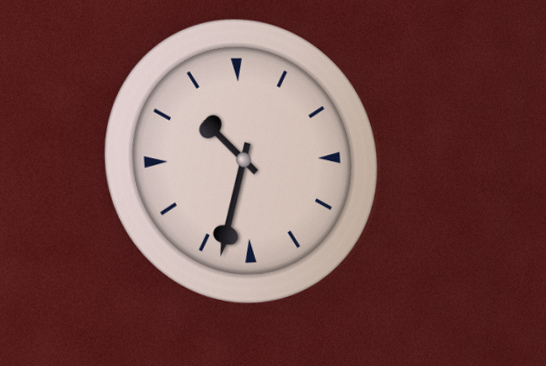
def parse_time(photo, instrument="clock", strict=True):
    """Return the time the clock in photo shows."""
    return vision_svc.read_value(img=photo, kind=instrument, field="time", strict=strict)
10:33
